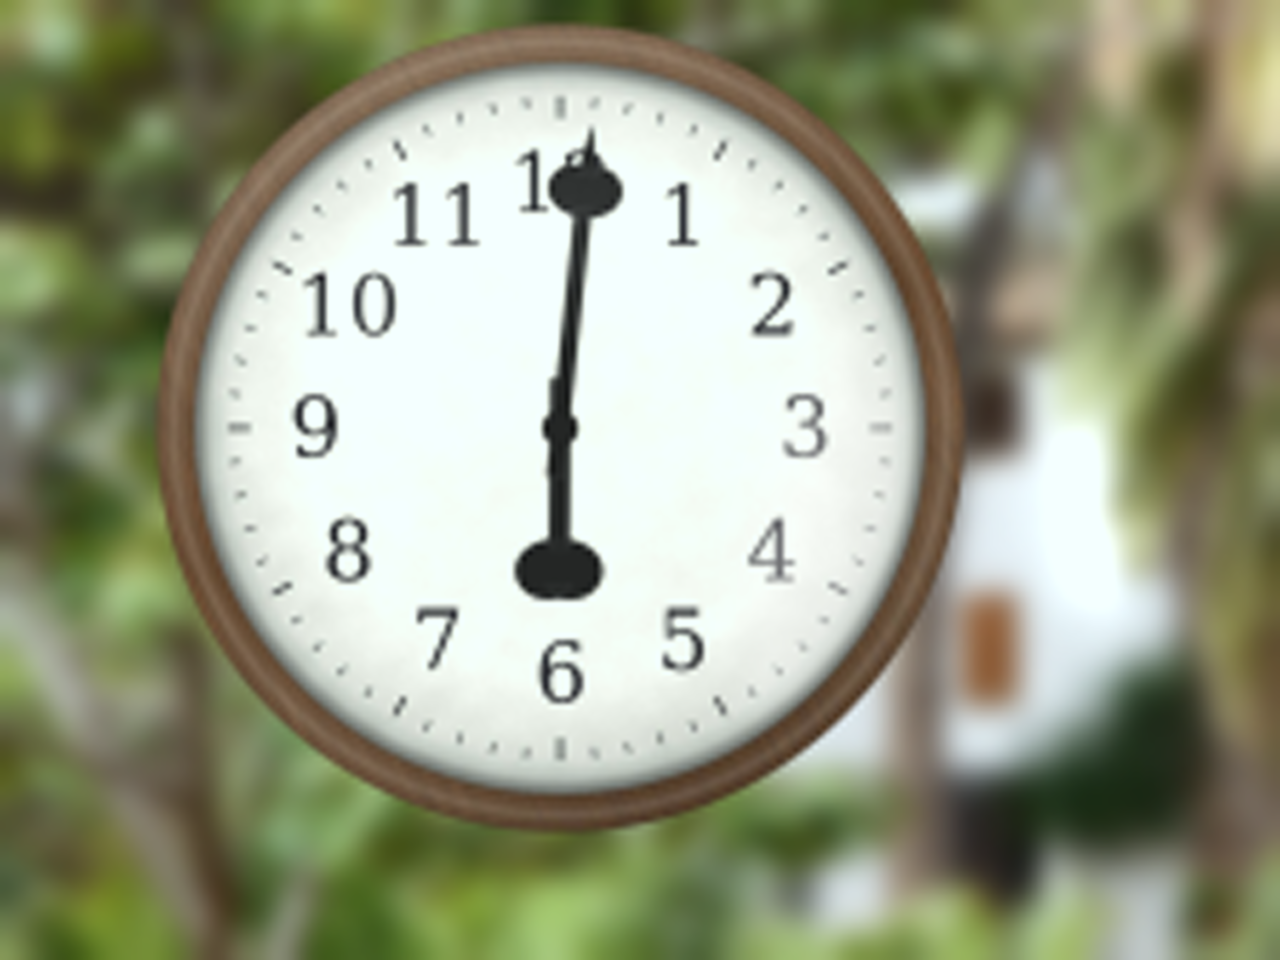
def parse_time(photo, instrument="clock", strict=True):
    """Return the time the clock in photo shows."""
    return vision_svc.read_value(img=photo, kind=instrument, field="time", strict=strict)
6:01
